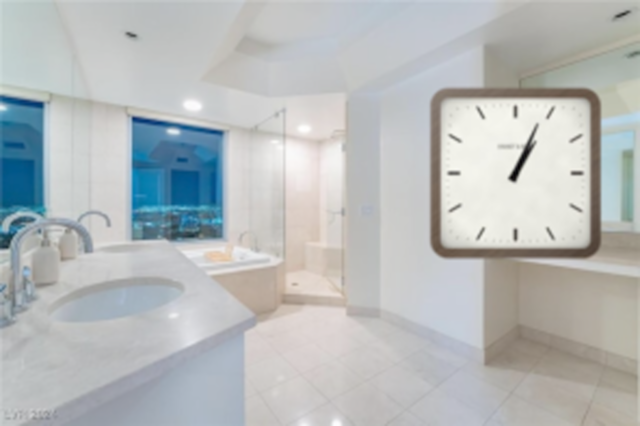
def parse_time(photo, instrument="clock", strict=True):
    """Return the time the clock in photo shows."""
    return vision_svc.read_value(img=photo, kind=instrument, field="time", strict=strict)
1:04
